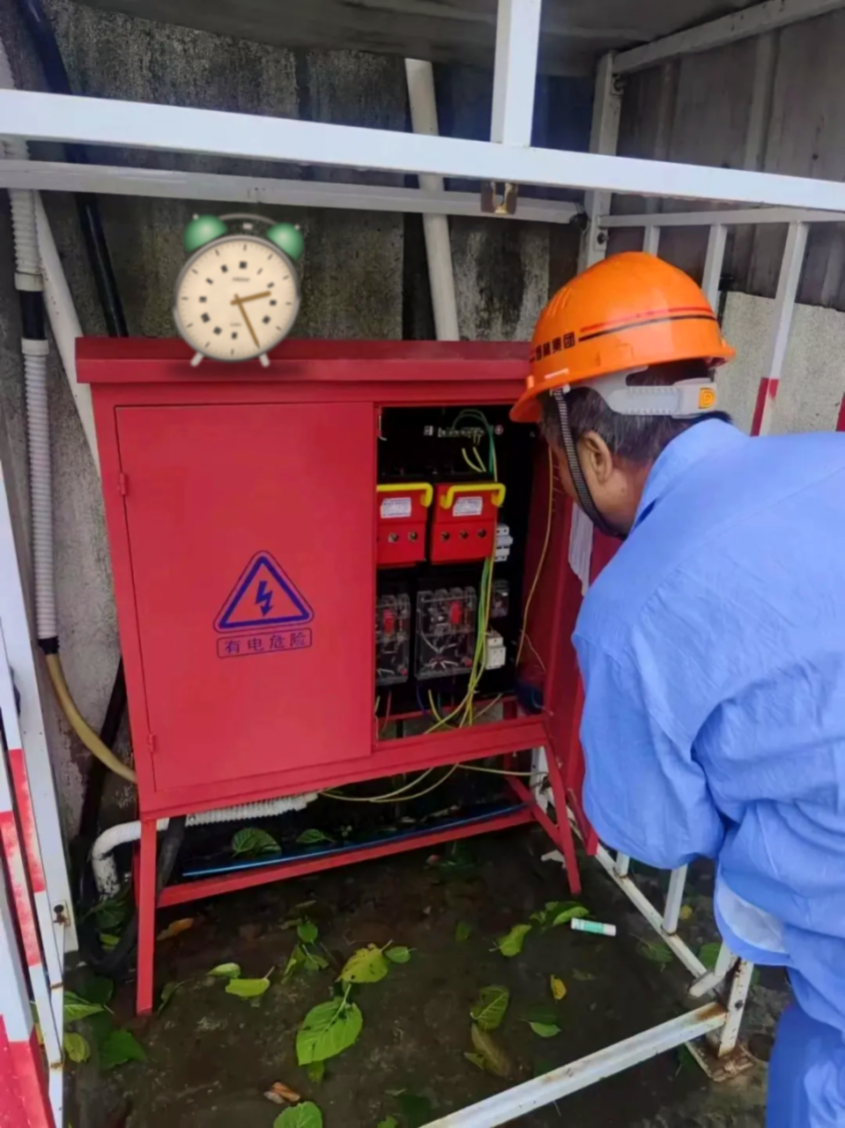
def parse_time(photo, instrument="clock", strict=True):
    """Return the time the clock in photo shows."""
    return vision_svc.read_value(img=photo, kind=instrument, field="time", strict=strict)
2:25
